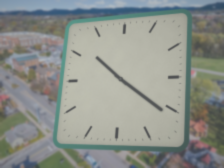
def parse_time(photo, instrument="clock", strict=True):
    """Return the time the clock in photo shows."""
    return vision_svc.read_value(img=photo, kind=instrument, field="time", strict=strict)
10:21
